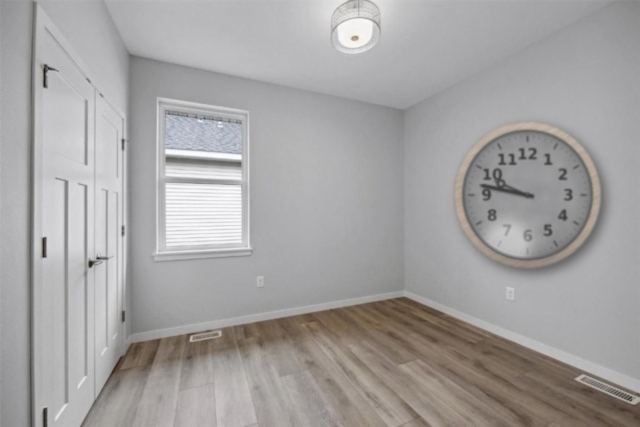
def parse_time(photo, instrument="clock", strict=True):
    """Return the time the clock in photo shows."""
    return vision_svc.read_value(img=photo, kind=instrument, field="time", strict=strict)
9:47
